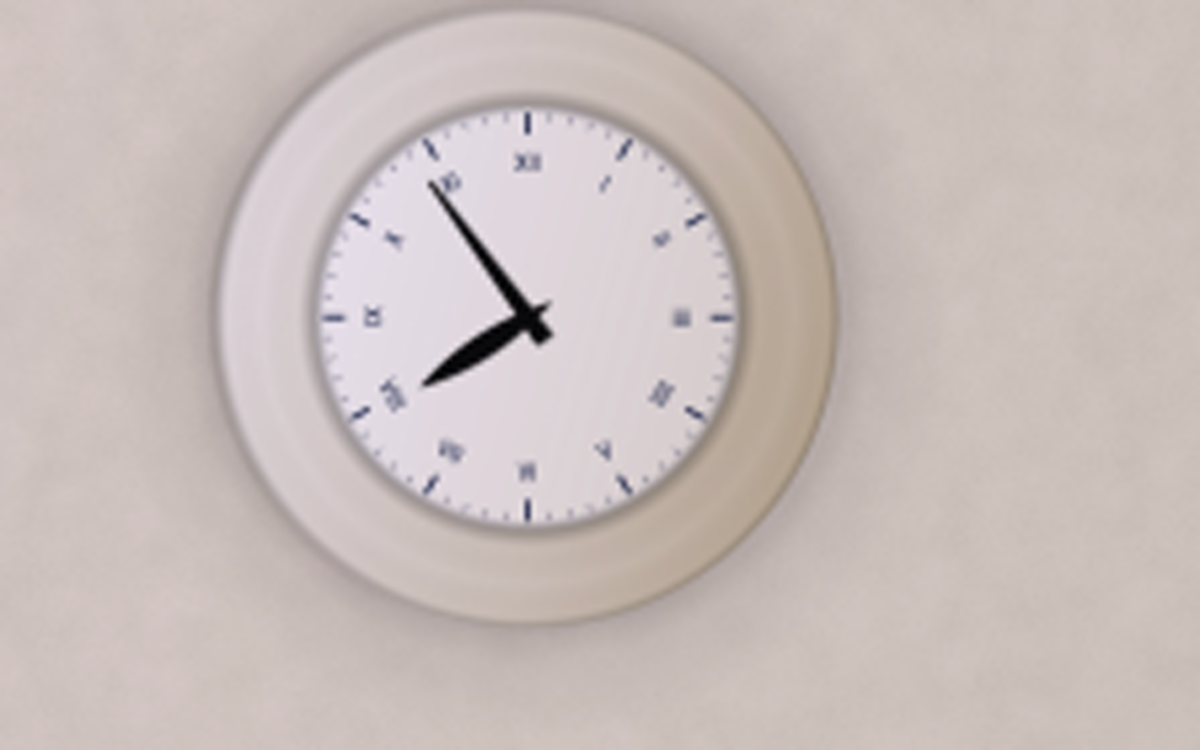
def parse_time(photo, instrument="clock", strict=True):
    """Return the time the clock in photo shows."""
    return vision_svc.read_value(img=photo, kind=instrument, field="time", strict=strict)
7:54
